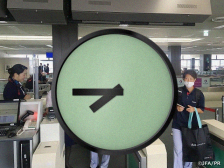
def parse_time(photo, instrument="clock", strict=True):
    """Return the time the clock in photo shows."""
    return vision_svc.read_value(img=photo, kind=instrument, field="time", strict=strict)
7:45
